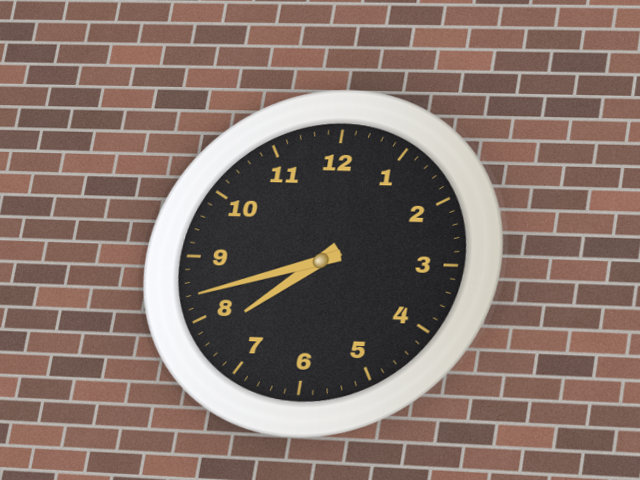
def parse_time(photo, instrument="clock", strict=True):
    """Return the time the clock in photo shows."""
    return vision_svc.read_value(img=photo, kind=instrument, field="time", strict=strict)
7:42
